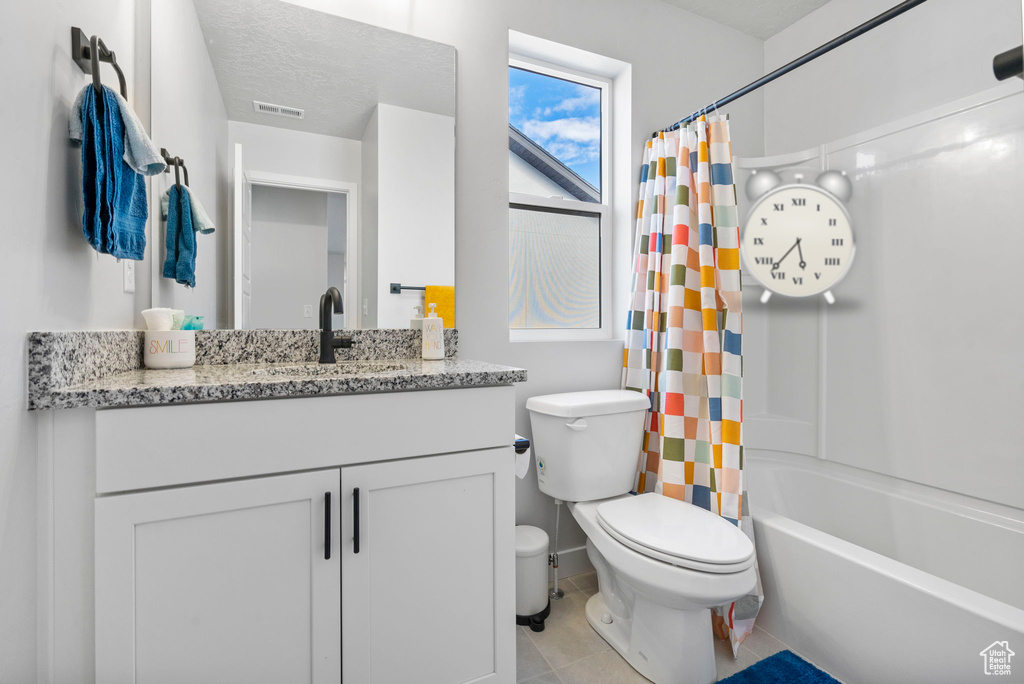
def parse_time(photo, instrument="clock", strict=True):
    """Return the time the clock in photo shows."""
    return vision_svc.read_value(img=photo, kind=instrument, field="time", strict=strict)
5:37
